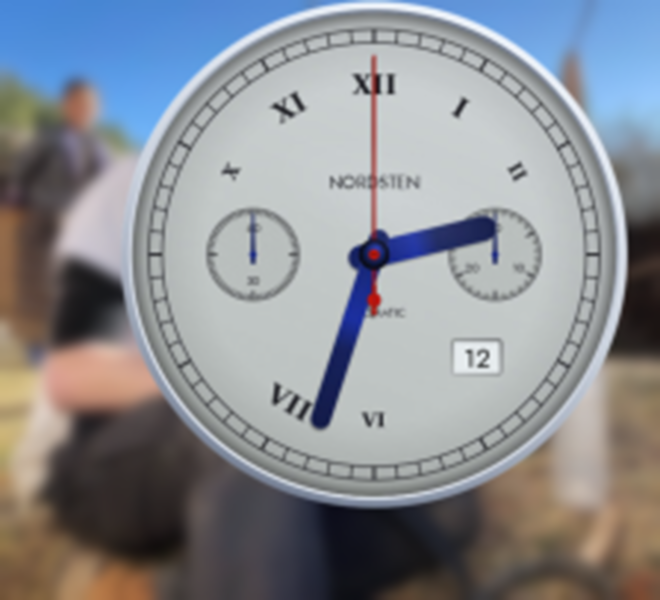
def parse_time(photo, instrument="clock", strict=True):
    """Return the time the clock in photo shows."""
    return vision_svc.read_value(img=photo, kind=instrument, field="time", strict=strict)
2:33
